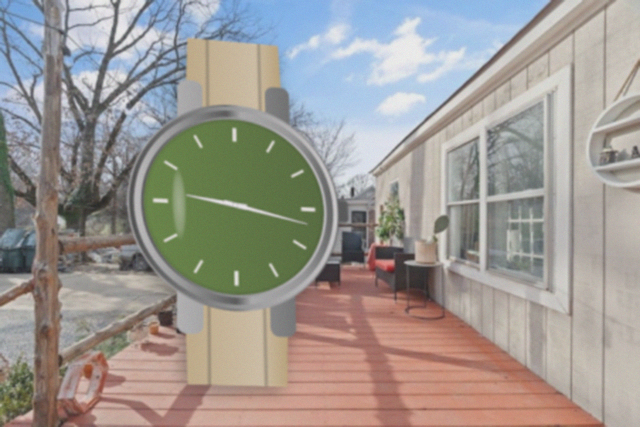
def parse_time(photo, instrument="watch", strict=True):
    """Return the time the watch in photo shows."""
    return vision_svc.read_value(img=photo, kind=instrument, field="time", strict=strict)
9:17
